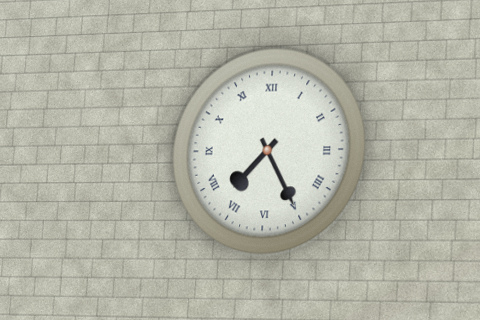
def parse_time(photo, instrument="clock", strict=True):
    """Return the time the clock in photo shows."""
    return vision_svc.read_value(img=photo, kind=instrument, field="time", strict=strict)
7:25
